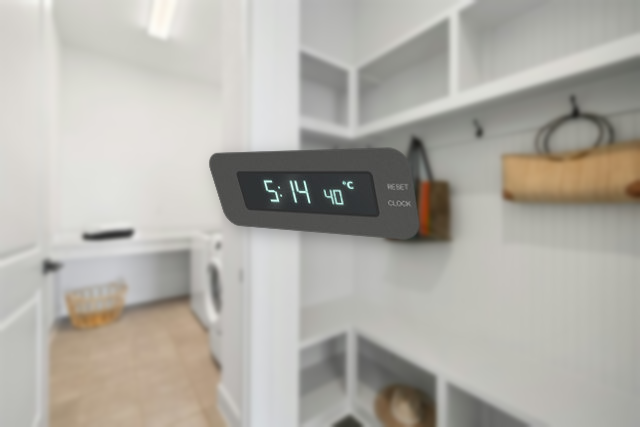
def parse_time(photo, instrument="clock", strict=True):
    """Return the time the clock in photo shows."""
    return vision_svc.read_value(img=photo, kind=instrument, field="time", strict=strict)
5:14
